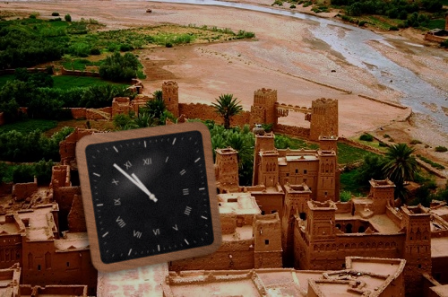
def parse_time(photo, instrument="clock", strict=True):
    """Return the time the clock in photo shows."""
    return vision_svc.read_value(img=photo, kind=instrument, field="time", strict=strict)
10:53
